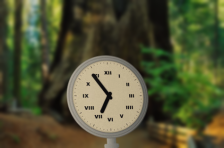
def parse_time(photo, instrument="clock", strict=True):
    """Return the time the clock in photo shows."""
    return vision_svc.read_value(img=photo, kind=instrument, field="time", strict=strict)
6:54
